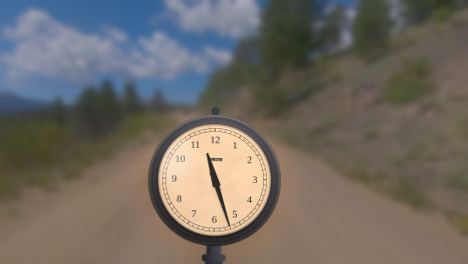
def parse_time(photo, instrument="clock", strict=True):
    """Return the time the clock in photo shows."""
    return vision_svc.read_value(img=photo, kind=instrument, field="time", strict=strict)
11:27
